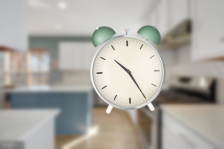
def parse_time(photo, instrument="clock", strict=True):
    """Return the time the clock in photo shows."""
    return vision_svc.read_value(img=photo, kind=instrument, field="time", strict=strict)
10:25
